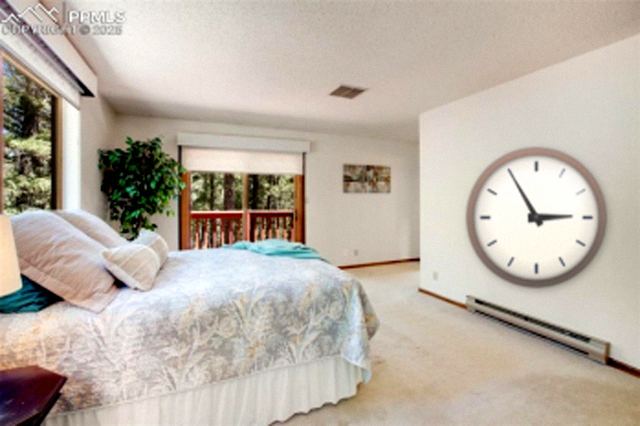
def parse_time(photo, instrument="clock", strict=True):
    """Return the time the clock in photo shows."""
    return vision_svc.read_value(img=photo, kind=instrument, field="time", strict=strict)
2:55
